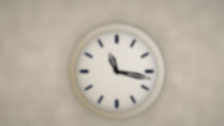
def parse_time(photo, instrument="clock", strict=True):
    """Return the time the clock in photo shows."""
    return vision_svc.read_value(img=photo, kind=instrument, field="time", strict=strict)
11:17
